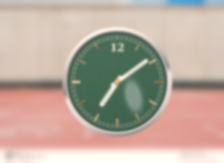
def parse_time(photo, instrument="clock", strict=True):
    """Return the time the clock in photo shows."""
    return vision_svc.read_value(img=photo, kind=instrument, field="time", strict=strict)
7:09
